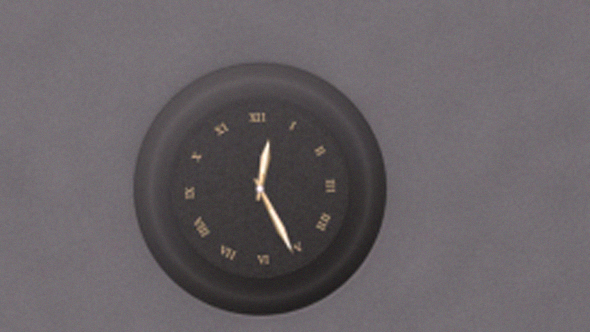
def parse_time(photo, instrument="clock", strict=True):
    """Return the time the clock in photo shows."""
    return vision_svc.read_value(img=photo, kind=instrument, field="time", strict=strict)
12:26
